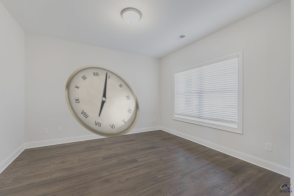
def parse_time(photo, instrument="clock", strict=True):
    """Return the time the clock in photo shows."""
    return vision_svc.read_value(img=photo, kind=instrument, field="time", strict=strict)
7:04
